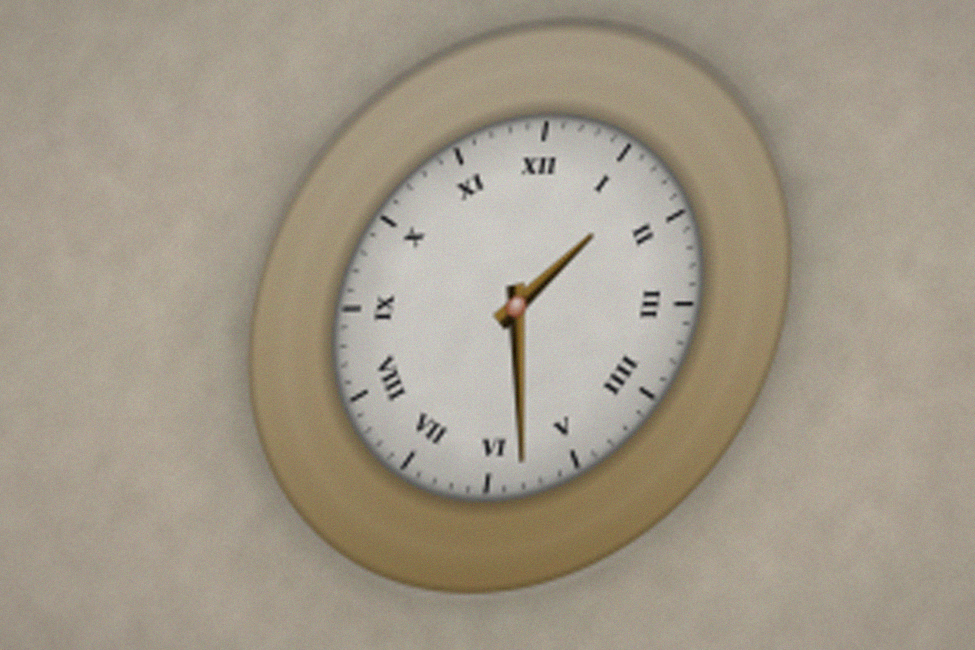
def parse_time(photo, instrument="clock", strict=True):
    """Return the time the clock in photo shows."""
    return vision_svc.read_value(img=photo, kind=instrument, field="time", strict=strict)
1:28
